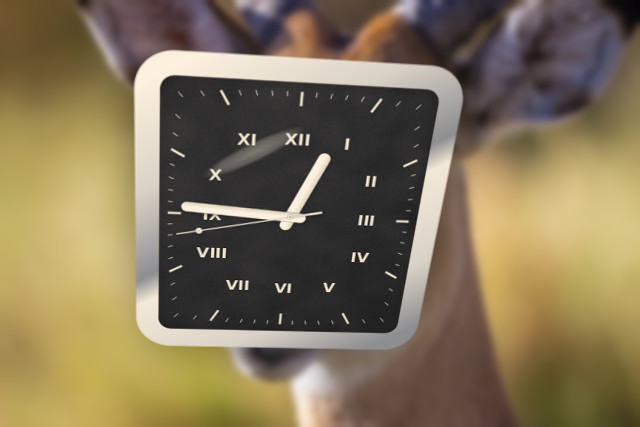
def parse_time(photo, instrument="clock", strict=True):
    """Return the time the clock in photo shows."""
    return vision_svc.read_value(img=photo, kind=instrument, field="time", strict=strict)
12:45:43
